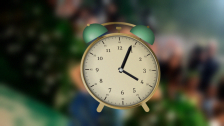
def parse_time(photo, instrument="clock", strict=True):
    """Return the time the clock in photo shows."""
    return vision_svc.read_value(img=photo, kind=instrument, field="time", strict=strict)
4:04
